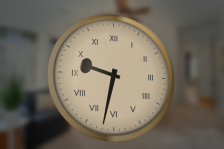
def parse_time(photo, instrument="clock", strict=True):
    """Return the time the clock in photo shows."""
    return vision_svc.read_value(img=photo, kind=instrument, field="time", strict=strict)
9:32
